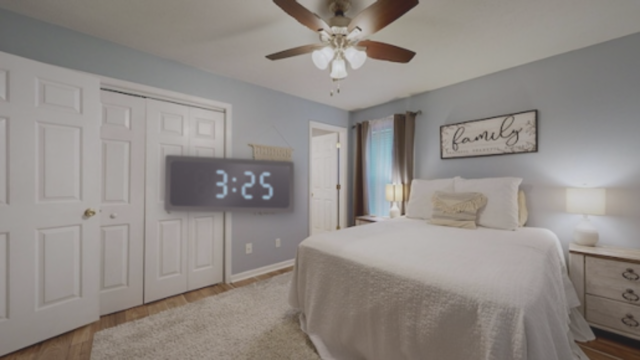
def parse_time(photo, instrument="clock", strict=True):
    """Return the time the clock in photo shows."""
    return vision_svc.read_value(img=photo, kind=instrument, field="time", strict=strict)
3:25
